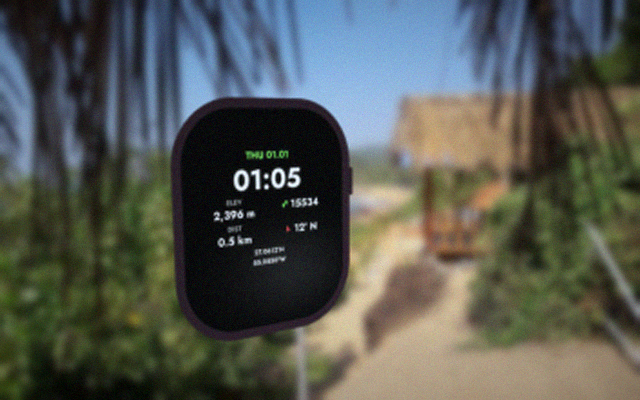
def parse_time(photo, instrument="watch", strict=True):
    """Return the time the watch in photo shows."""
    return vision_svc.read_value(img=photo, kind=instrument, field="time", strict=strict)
1:05
